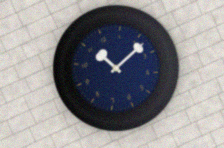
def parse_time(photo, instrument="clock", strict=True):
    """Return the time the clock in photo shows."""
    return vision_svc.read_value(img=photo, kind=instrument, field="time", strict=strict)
11:12
